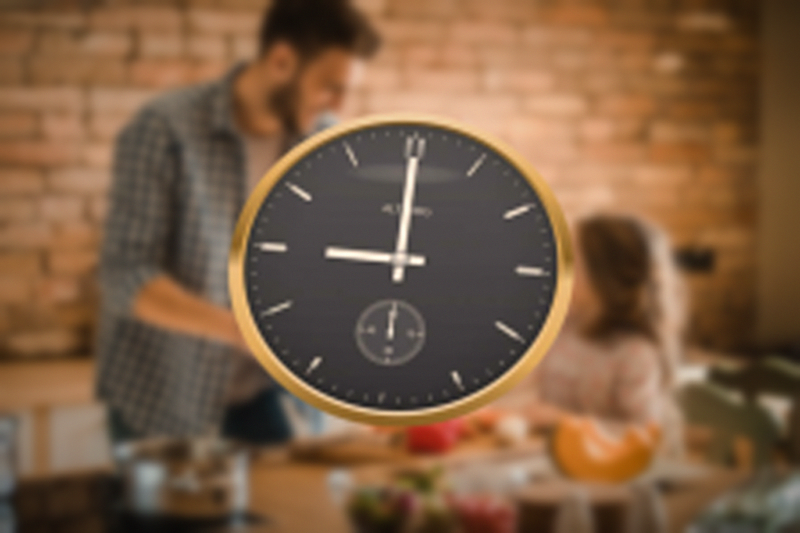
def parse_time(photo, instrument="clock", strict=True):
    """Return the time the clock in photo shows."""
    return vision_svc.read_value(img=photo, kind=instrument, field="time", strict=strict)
9:00
